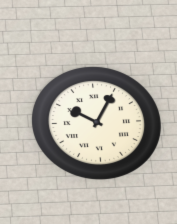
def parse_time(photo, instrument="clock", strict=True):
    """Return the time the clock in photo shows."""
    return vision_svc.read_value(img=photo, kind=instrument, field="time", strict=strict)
10:05
